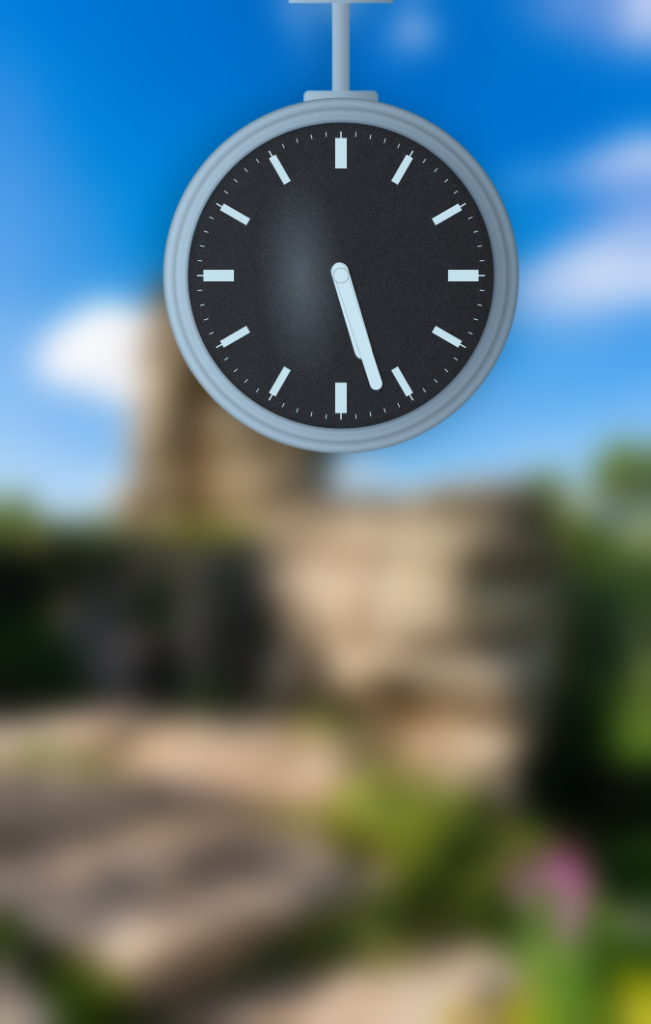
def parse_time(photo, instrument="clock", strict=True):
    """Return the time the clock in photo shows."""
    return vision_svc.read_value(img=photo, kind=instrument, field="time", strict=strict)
5:27
